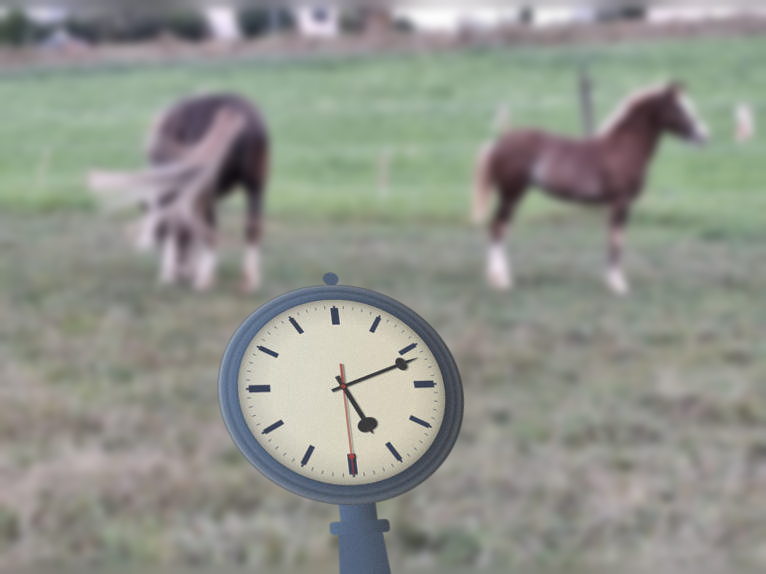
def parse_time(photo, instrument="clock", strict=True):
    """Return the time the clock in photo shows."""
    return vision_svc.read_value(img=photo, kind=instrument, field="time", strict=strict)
5:11:30
